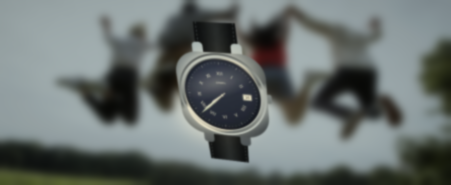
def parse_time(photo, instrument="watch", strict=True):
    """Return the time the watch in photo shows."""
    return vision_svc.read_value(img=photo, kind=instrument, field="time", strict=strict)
7:38
